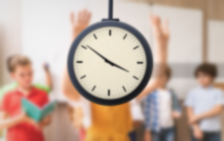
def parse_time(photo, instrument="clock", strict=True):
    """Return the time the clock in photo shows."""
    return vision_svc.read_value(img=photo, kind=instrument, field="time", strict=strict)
3:51
